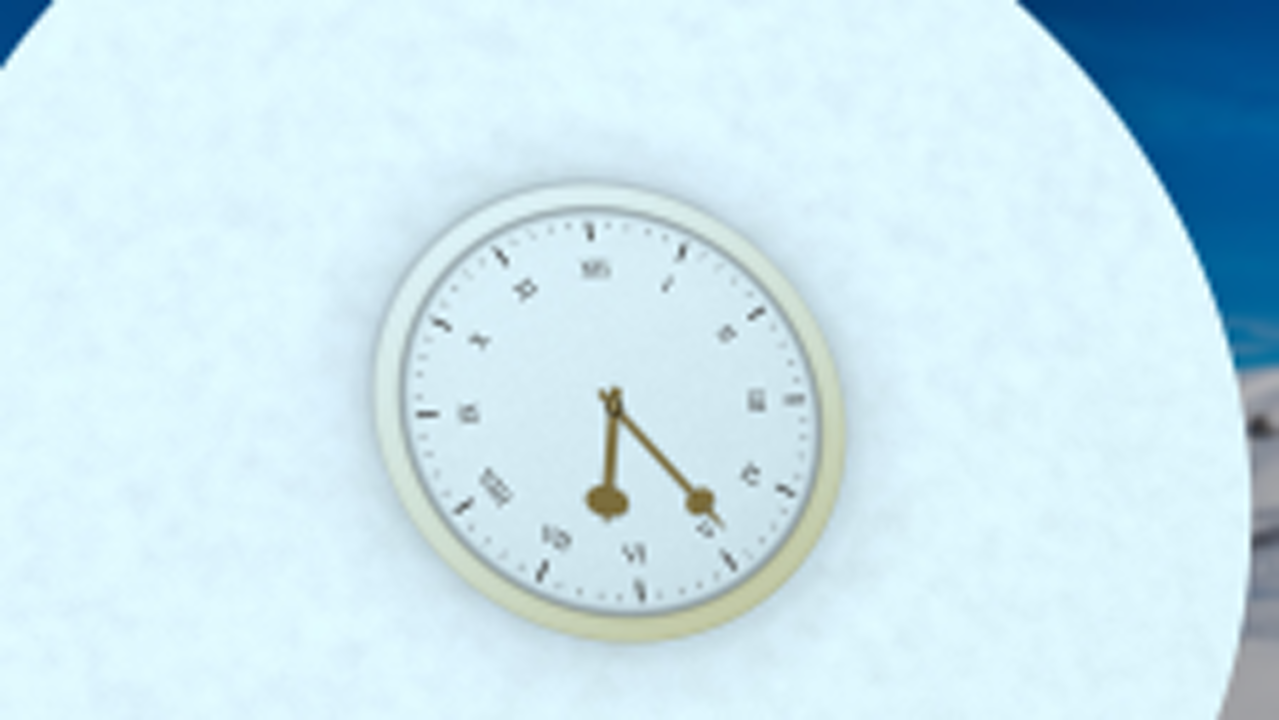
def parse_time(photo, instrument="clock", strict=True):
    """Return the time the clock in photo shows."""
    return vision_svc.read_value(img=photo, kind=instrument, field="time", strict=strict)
6:24
